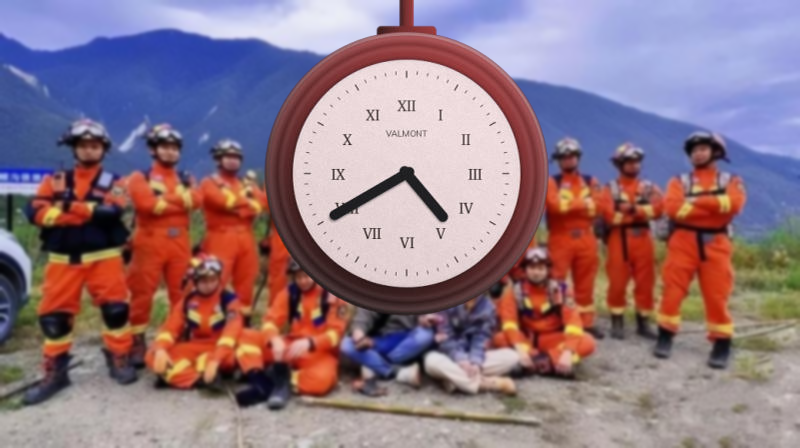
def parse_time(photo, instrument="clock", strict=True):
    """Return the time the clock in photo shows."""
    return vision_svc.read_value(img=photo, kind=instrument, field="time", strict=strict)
4:40
